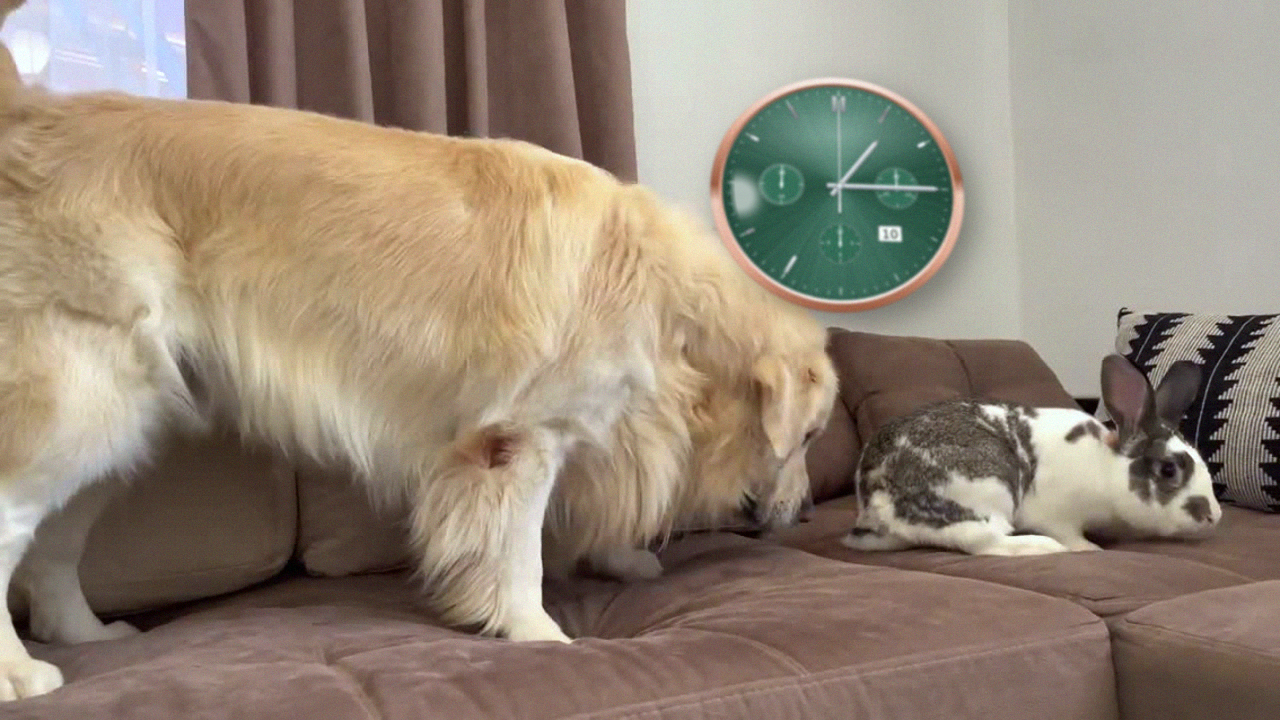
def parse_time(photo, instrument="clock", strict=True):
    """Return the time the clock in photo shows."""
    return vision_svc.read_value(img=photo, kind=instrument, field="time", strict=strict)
1:15
